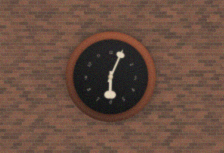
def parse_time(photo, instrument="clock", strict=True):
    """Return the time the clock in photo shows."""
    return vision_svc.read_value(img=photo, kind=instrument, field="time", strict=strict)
6:04
